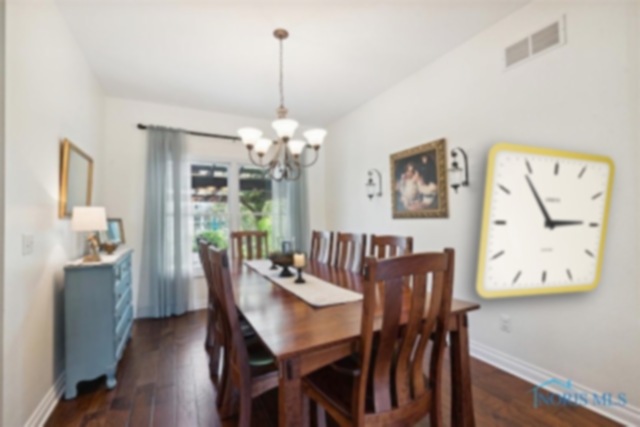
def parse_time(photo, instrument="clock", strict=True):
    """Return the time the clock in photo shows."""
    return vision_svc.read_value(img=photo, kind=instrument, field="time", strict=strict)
2:54
